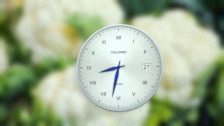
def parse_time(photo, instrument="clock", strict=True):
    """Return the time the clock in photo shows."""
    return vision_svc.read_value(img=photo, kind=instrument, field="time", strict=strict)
8:32
